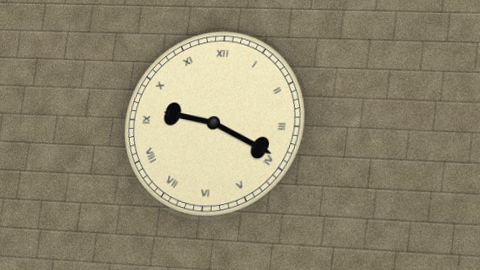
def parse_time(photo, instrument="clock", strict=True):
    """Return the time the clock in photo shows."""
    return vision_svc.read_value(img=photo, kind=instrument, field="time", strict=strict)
9:19
